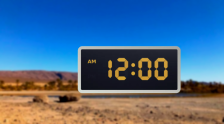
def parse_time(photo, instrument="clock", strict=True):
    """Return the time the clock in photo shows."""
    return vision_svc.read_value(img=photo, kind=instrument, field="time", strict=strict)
12:00
